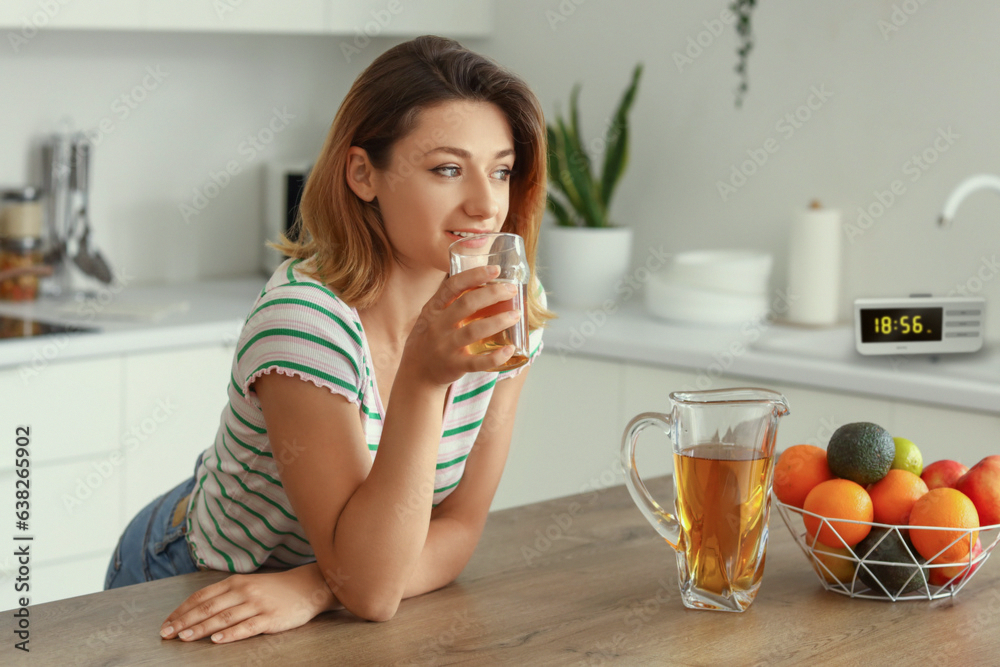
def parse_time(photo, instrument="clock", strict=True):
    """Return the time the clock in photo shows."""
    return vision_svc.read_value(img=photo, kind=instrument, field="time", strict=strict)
18:56
